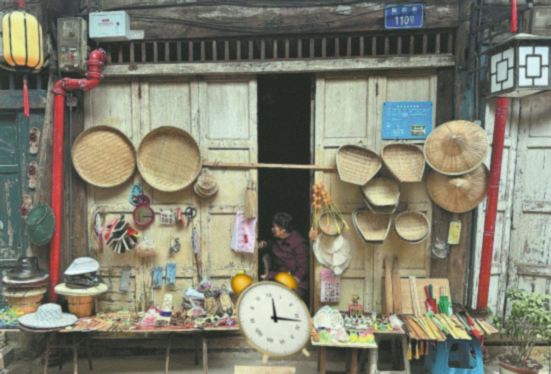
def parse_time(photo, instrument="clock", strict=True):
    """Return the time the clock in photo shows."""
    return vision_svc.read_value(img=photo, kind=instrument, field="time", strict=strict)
12:17
